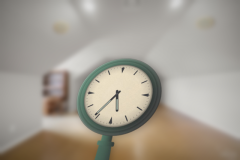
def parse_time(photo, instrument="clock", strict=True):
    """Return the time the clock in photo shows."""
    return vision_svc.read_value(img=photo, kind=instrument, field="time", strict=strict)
5:36
